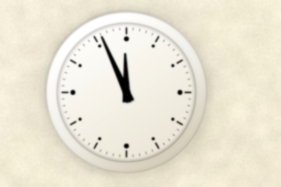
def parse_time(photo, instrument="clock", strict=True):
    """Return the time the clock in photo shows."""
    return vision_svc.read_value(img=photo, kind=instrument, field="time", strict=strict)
11:56
